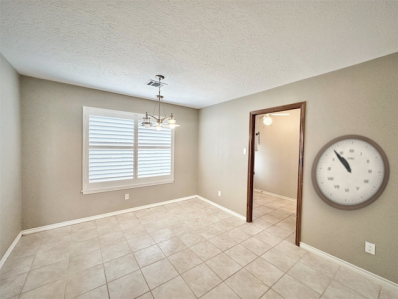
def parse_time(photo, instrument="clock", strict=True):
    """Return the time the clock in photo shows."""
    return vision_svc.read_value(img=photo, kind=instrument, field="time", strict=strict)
10:53
